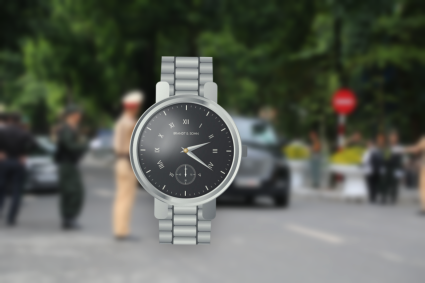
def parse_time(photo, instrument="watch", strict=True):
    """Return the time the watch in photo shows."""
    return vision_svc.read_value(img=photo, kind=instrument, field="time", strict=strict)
2:21
